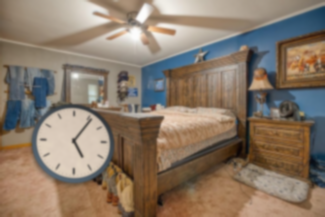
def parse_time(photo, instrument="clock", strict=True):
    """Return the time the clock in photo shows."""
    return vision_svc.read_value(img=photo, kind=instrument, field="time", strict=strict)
5:06
